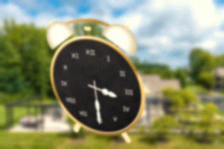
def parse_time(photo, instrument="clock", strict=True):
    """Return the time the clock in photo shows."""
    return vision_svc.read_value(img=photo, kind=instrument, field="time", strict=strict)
3:30
